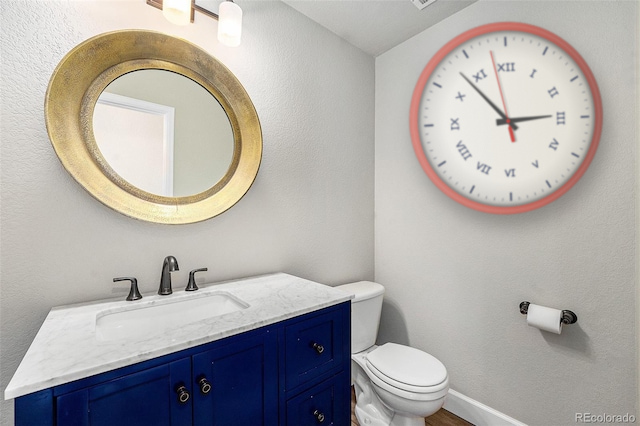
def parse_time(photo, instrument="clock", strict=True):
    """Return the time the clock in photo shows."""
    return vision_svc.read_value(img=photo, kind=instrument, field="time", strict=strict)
2:52:58
